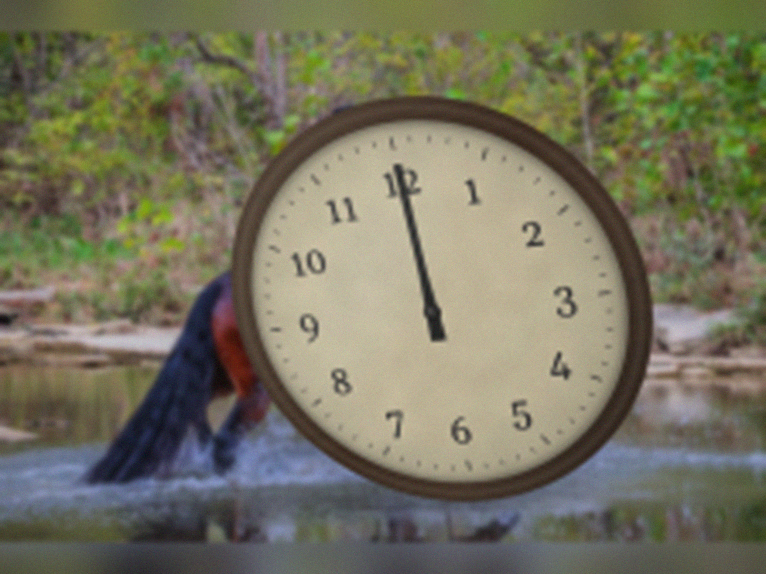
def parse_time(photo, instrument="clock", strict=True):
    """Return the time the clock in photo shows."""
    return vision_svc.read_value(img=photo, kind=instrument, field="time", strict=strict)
12:00
